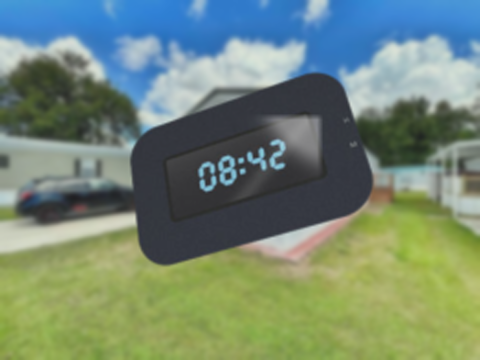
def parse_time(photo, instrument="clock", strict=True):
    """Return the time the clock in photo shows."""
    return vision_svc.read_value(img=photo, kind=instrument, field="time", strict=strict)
8:42
